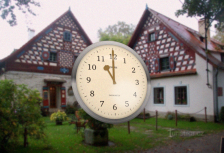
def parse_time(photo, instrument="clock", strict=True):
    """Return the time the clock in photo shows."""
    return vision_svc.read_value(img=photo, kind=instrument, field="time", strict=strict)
11:00
